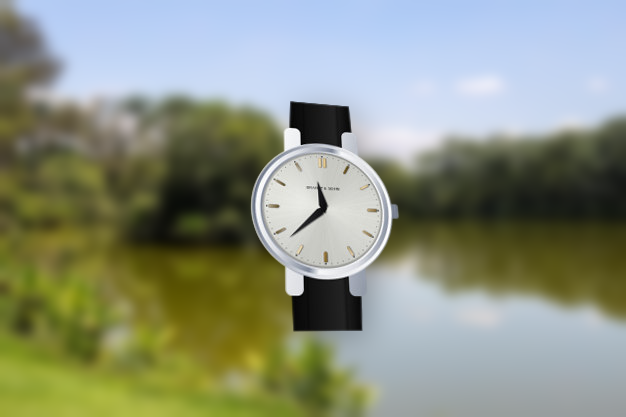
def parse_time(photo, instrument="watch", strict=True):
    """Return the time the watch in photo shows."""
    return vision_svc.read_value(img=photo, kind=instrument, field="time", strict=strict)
11:38
